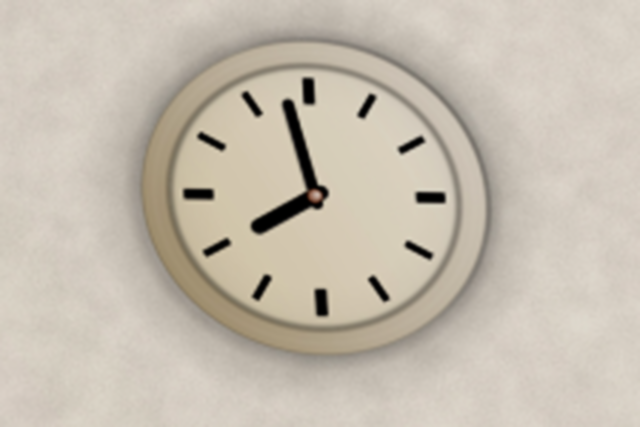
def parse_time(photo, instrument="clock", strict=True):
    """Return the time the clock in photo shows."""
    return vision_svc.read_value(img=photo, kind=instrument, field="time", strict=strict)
7:58
